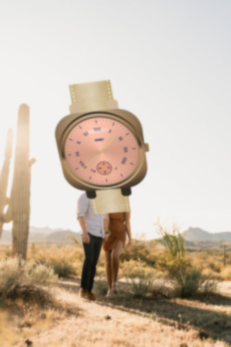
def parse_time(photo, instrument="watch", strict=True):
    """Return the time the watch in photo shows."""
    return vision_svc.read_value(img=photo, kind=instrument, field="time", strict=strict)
1:39
